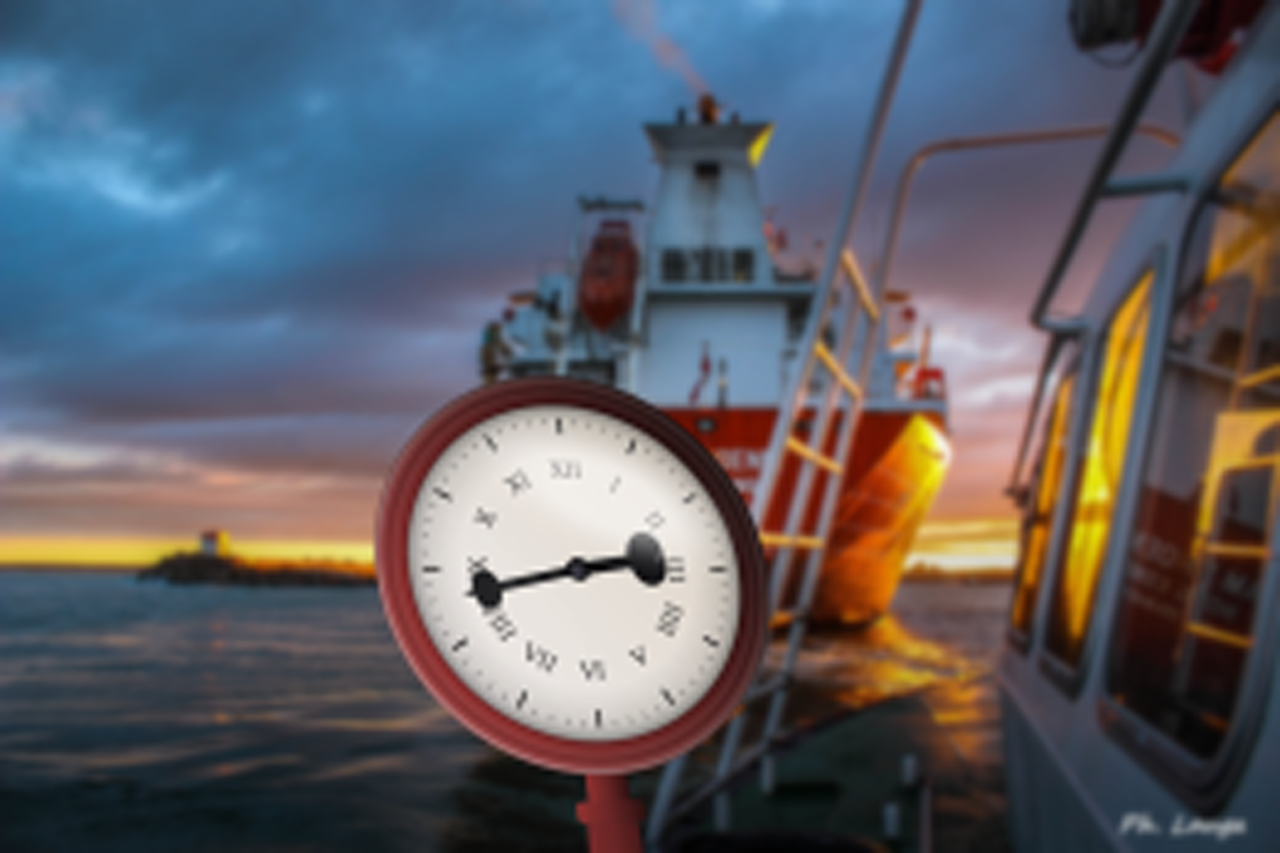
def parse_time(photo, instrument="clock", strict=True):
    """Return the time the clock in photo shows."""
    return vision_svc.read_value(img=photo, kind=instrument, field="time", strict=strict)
2:43
